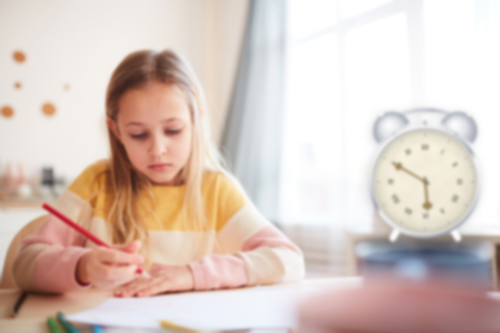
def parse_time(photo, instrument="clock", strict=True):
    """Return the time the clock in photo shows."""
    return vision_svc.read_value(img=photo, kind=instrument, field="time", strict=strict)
5:50
